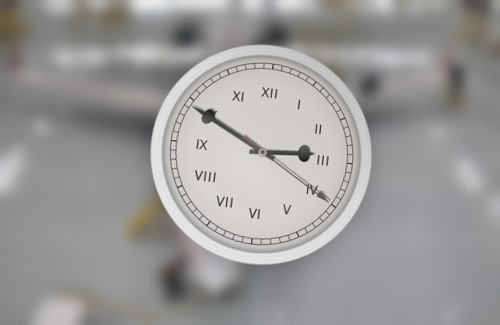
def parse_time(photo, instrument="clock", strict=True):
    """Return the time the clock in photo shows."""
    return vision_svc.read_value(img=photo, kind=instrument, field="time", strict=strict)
2:49:20
